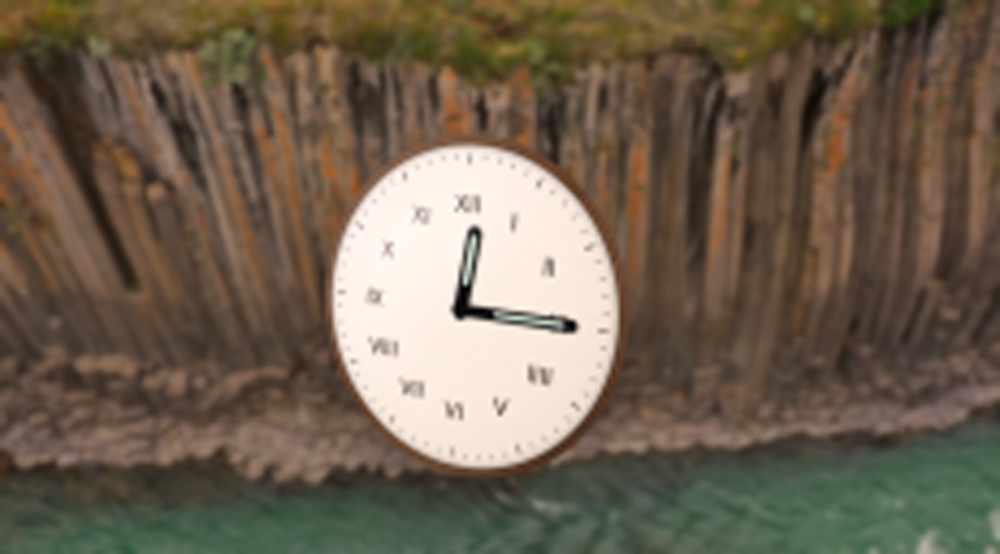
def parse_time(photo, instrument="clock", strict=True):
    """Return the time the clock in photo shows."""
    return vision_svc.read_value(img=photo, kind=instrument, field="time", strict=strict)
12:15
